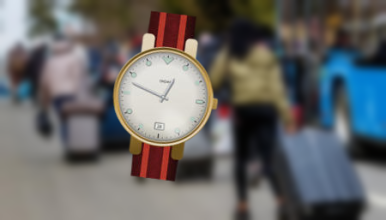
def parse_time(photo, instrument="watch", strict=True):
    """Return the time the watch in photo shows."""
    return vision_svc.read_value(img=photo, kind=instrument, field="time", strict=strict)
12:48
